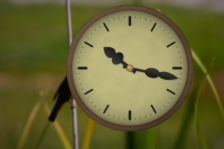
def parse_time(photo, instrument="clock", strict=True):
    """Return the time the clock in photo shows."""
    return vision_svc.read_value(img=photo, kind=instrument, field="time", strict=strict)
10:17
